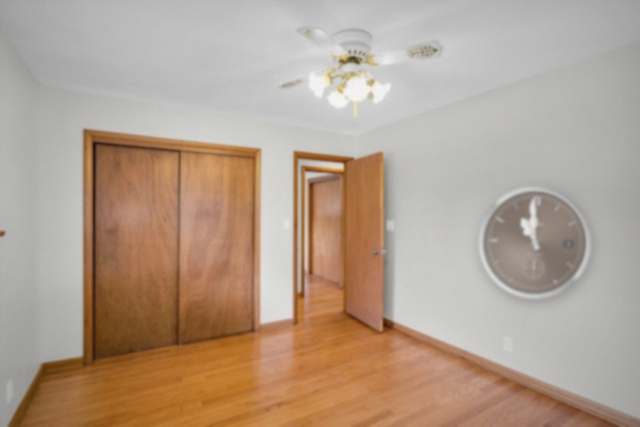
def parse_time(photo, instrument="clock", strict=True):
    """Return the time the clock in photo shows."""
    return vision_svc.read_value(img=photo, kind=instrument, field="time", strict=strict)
10:59
